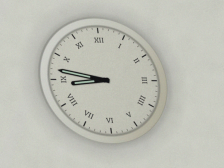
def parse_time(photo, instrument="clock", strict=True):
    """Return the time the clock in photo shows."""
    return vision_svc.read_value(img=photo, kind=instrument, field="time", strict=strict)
8:47
